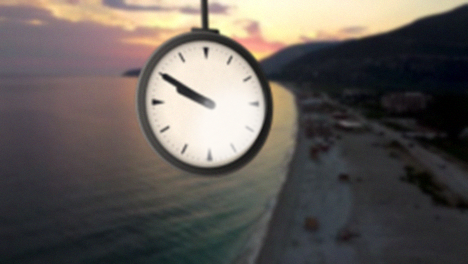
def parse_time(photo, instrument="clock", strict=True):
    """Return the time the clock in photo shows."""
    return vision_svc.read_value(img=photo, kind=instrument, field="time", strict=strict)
9:50
